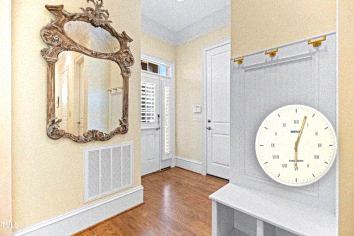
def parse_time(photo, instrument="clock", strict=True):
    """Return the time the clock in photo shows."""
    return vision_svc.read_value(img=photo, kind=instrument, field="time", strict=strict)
6:03
